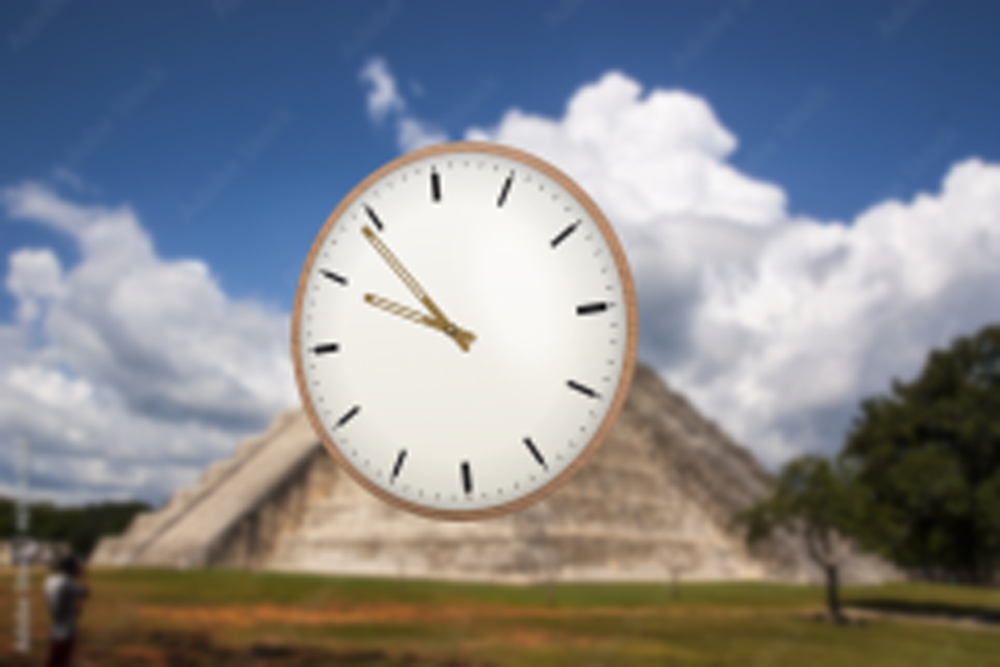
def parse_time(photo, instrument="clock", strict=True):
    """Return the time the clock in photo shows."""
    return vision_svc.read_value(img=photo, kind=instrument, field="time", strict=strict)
9:54
